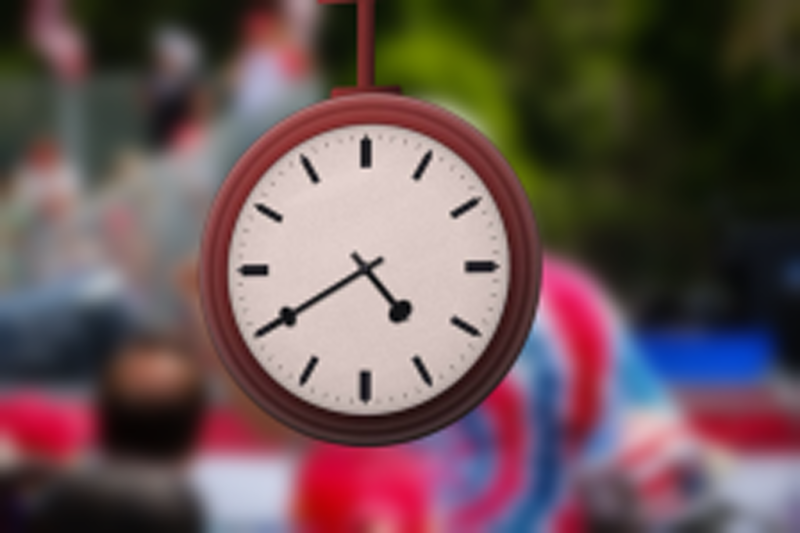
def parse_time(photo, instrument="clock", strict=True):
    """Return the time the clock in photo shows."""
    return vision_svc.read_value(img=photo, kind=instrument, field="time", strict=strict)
4:40
